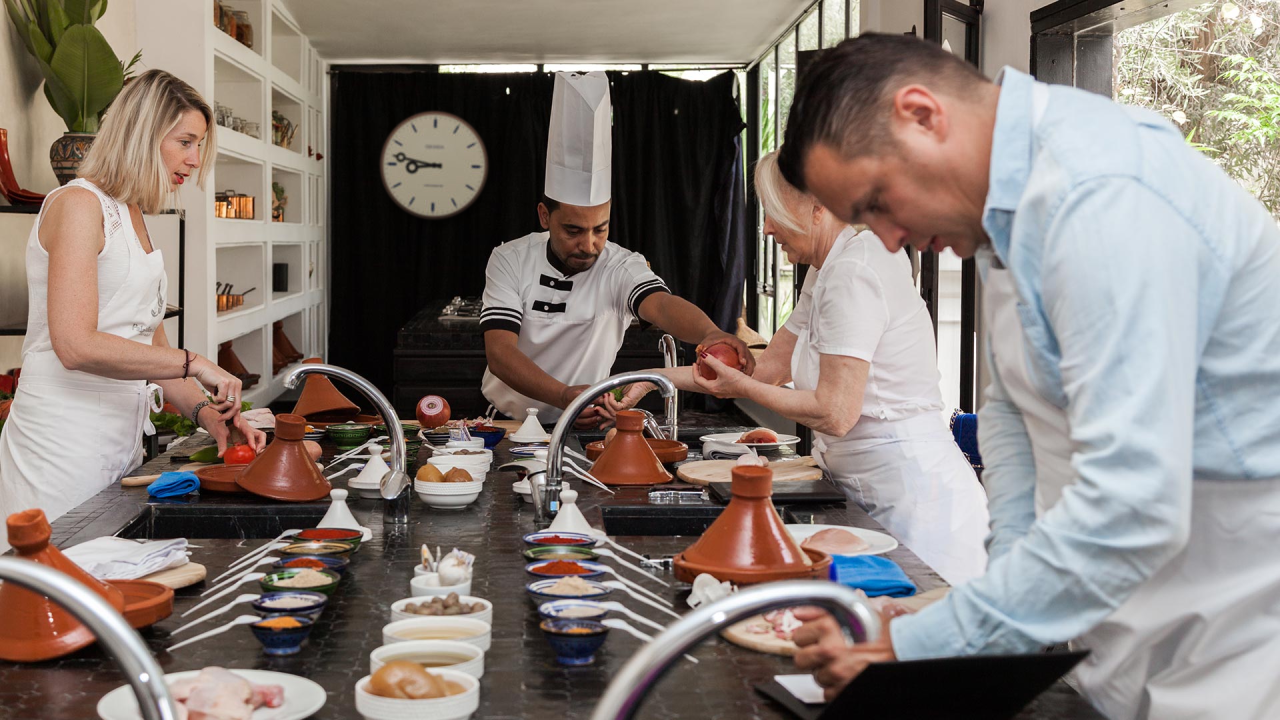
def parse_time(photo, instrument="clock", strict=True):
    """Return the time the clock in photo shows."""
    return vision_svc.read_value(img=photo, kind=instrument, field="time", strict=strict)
8:47
